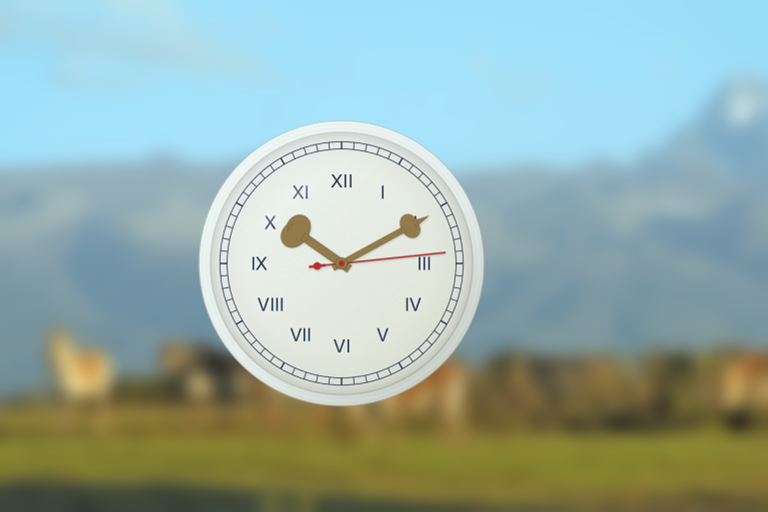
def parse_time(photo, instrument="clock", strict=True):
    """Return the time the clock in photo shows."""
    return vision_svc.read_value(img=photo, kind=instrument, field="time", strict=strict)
10:10:14
